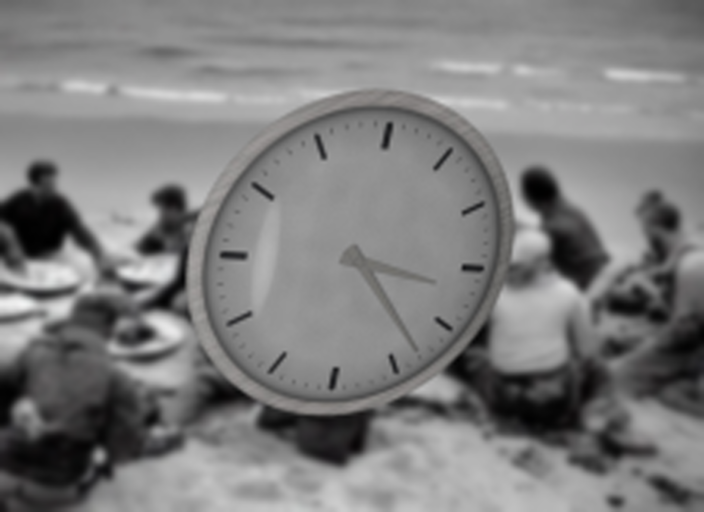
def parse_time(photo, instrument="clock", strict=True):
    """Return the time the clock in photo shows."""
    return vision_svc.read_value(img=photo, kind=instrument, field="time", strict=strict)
3:23
